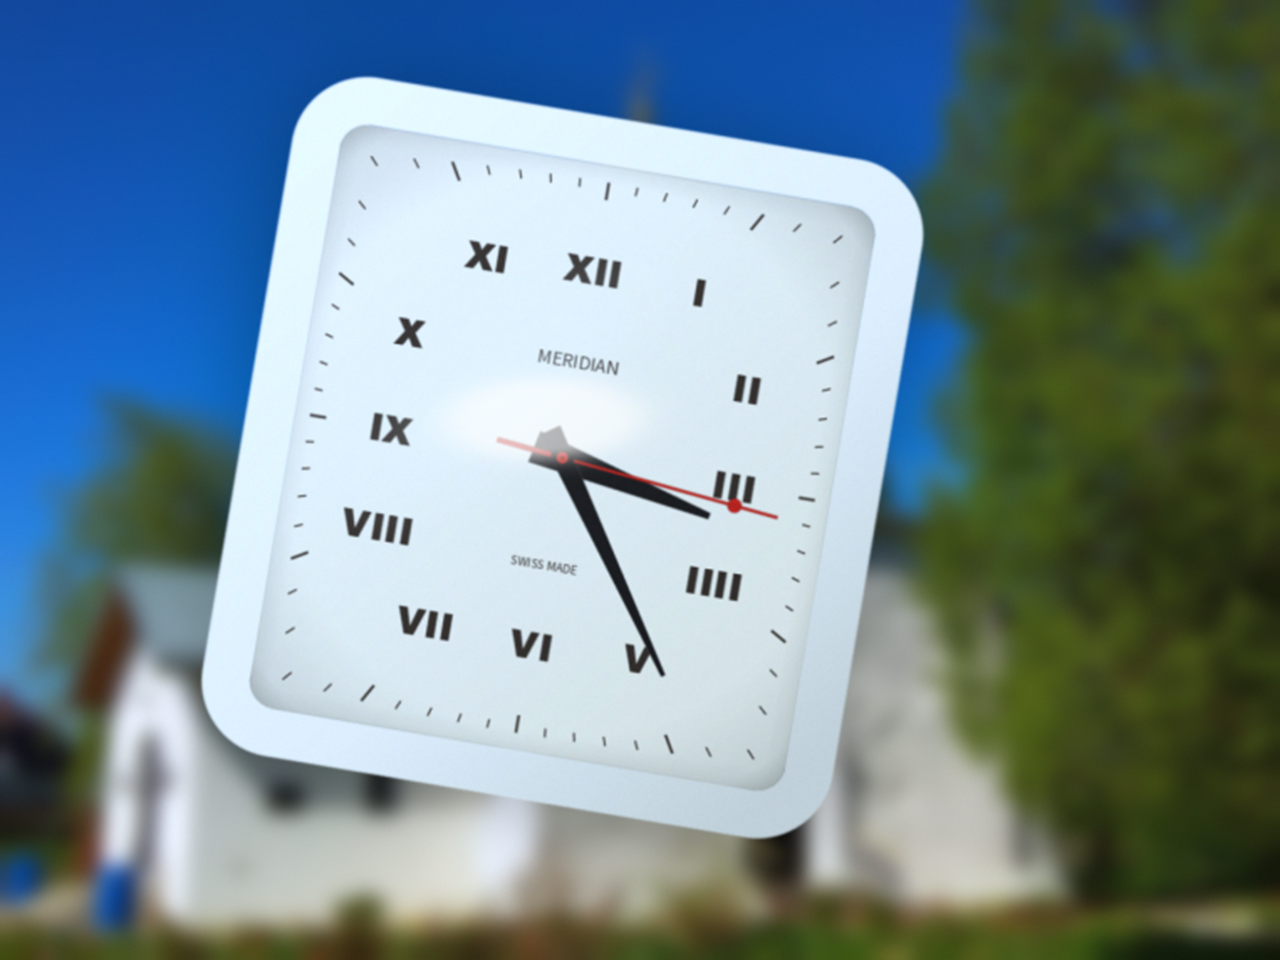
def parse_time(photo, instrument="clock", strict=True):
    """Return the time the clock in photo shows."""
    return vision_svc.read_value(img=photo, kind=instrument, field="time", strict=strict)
3:24:16
